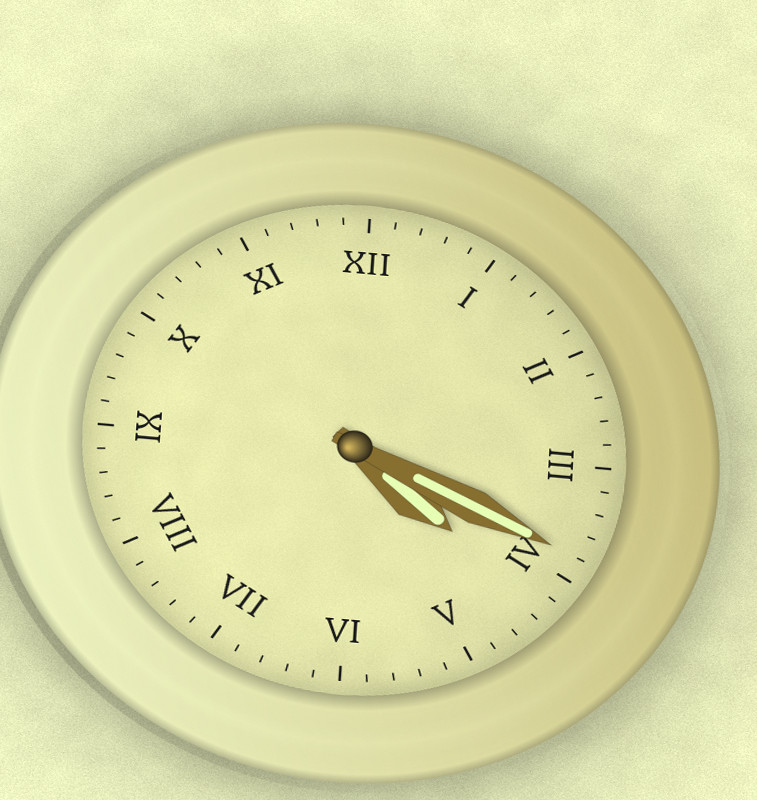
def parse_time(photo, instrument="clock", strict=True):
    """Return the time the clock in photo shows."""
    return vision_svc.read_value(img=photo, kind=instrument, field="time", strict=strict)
4:19
